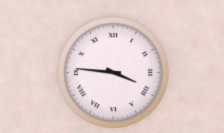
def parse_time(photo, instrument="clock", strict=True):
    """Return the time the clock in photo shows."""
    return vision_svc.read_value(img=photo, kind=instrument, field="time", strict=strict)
3:46
